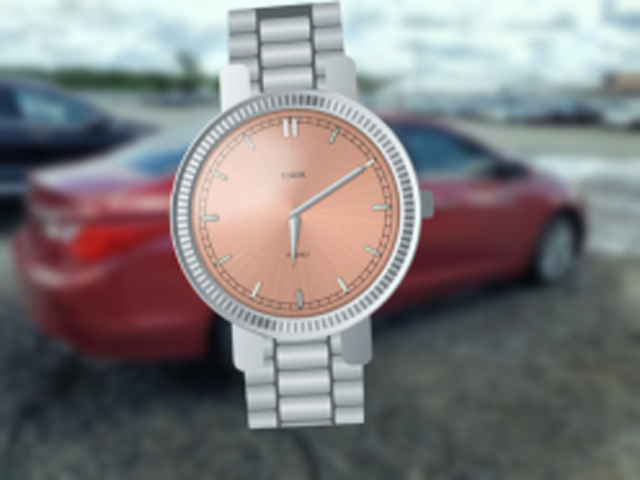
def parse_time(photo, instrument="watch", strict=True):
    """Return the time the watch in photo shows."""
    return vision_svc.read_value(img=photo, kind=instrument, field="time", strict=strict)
6:10
